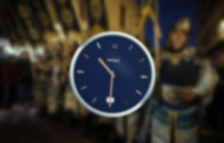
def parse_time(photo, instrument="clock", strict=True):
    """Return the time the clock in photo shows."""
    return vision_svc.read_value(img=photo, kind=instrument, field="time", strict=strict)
10:30
